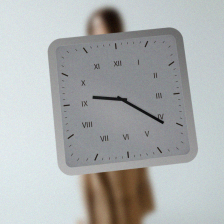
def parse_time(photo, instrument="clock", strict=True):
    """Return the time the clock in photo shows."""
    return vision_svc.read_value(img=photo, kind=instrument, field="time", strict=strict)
9:21
